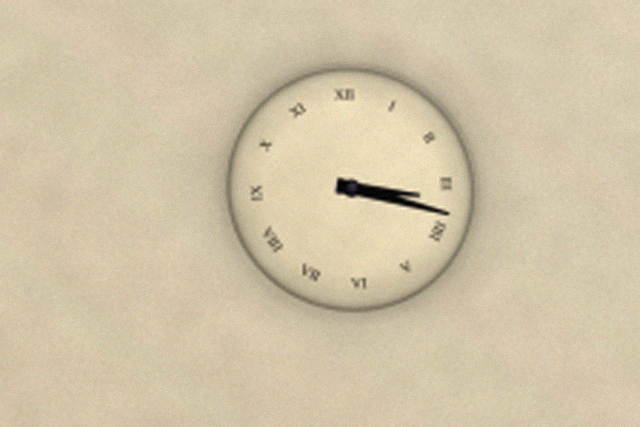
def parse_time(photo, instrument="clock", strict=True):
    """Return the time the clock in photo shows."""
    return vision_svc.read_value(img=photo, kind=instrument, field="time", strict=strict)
3:18
